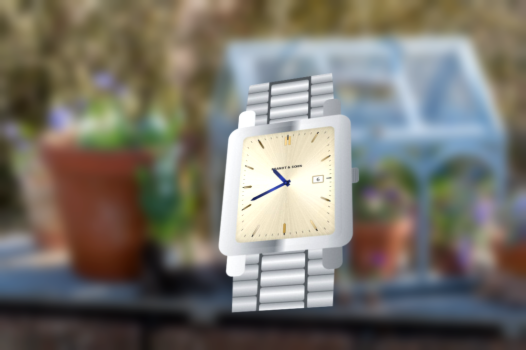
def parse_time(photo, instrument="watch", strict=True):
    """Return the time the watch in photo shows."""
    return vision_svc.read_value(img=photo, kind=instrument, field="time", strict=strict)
10:41
